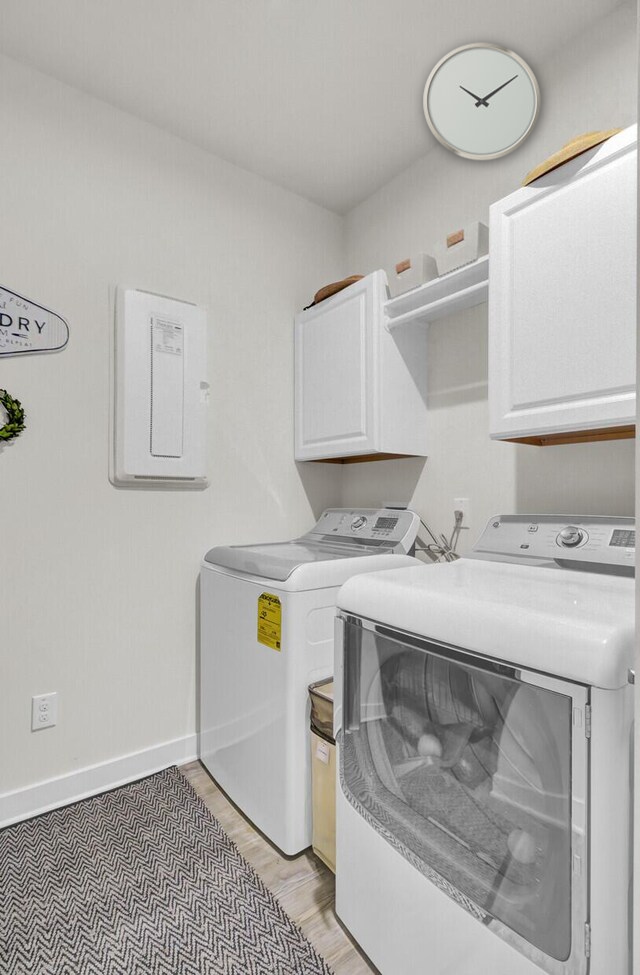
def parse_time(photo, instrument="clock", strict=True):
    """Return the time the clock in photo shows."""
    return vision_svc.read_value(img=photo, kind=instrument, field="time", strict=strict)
10:09
